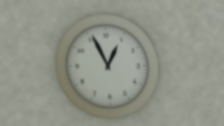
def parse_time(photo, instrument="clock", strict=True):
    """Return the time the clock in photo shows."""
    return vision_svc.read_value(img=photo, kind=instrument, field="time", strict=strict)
12:56
